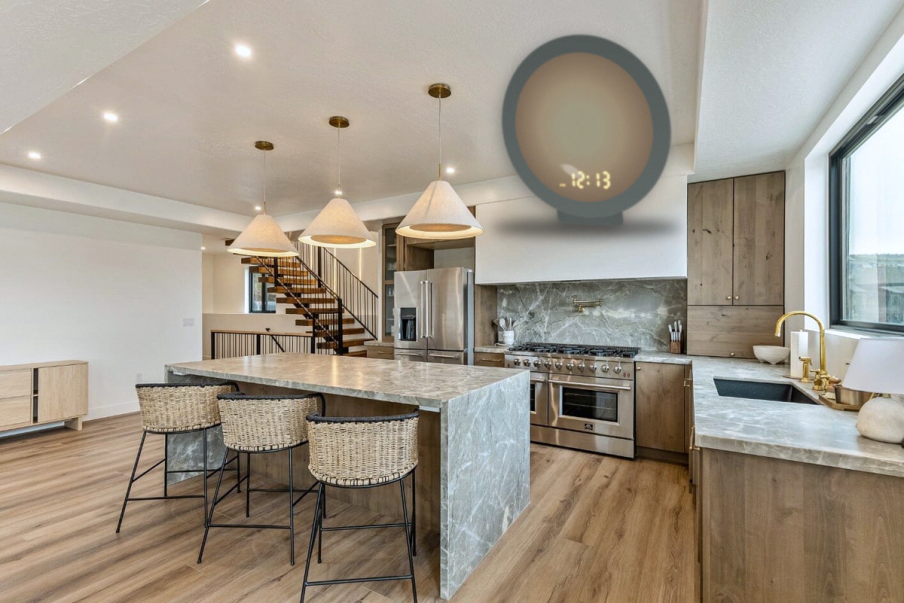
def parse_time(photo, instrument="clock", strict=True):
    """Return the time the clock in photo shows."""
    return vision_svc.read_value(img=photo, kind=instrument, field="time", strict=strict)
12:13
